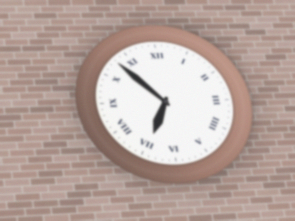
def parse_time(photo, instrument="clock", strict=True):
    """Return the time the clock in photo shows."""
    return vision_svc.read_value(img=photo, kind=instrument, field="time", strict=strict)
6:53
